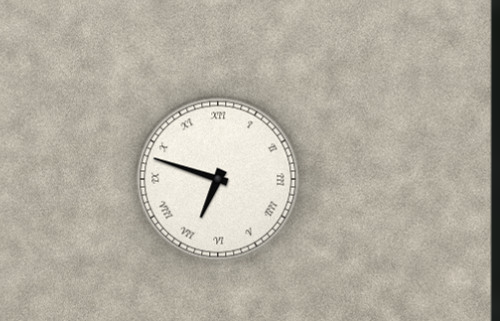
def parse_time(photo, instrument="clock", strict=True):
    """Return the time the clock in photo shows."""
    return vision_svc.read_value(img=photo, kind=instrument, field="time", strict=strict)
6:48
